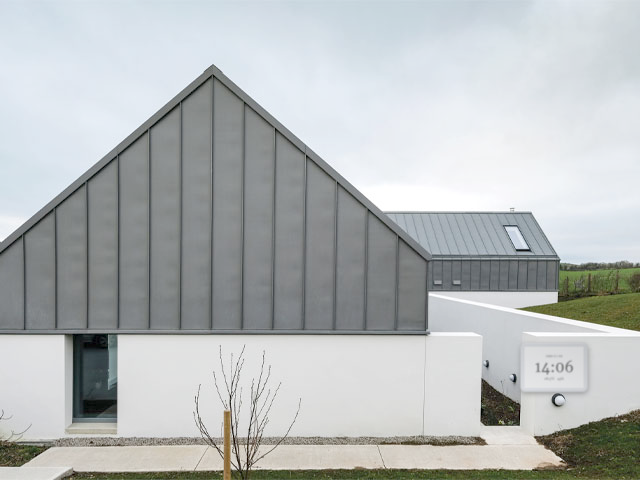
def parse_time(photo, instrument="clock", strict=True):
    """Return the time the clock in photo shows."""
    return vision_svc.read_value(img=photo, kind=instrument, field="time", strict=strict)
14:06
